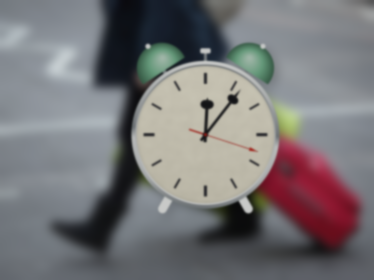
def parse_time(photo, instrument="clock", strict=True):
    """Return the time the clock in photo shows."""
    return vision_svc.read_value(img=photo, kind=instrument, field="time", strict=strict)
12:06:18
